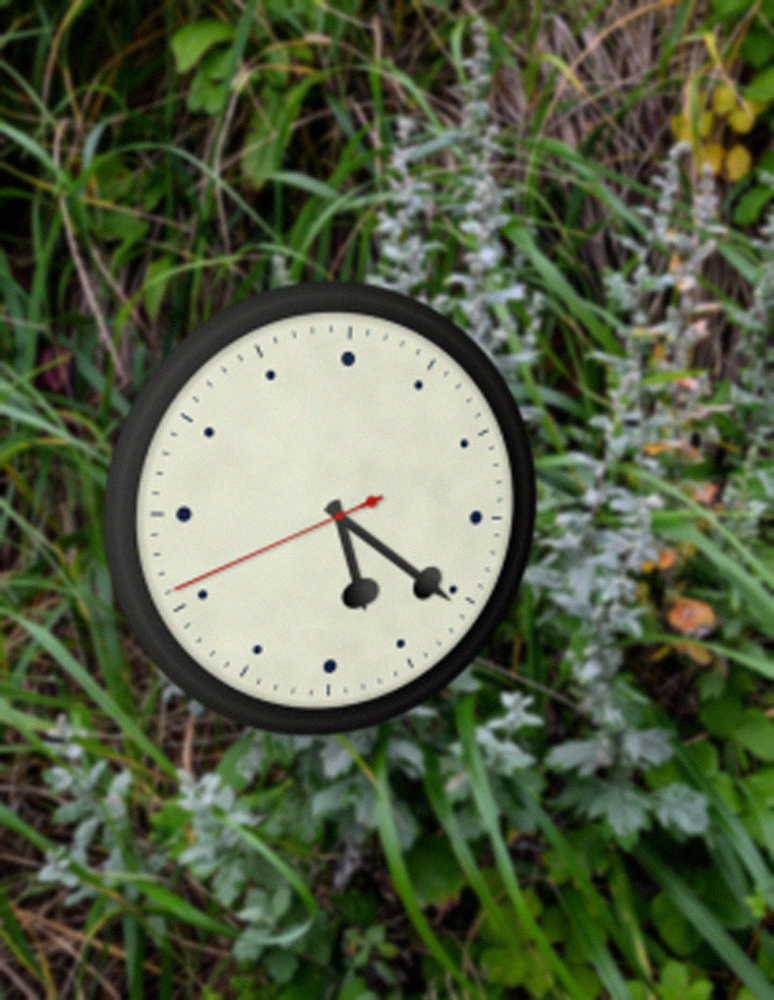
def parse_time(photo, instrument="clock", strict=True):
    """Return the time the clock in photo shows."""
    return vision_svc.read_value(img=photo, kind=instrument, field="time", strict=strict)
5:20:41
